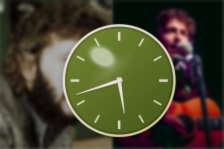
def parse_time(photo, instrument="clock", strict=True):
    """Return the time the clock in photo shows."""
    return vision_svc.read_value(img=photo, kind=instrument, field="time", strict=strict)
5:42
